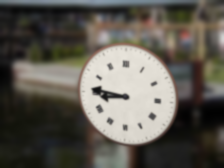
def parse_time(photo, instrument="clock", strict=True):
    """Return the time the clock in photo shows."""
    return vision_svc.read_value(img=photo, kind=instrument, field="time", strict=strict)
8:46
